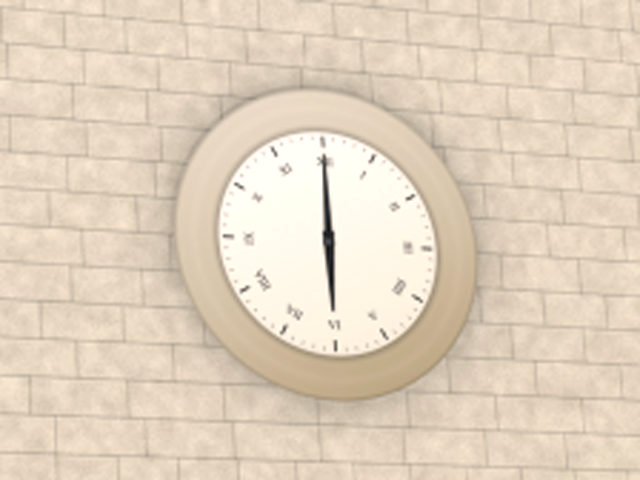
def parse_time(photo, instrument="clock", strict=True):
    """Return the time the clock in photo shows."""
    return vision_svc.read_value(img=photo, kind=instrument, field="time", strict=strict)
6:00
